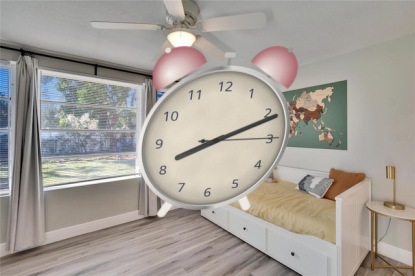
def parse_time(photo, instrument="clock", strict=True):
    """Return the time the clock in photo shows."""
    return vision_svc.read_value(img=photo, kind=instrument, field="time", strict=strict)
8:11:15
